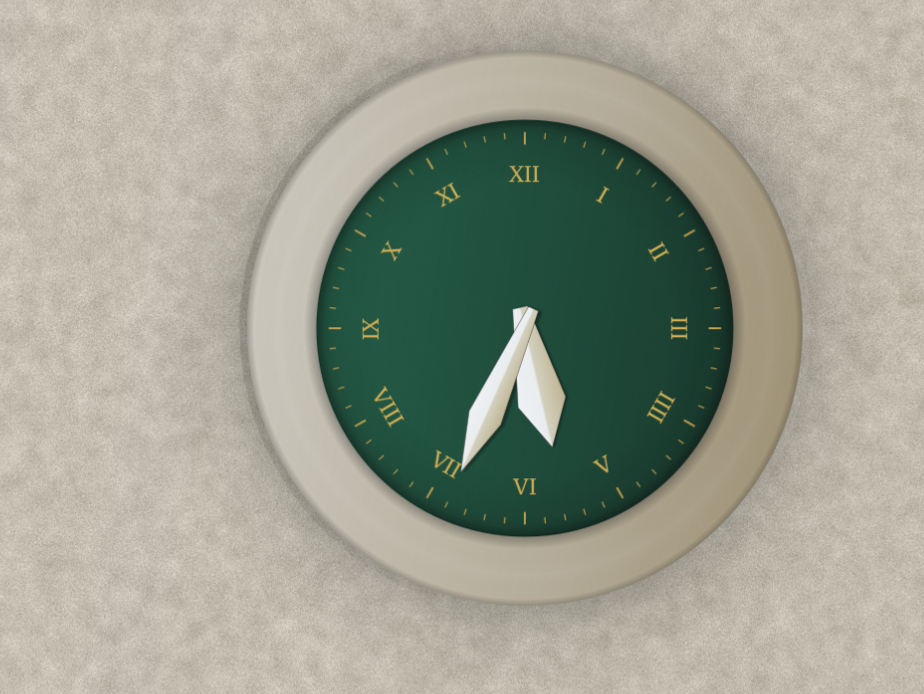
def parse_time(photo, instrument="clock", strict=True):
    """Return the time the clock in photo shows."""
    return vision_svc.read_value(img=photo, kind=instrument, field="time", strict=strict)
5:34
